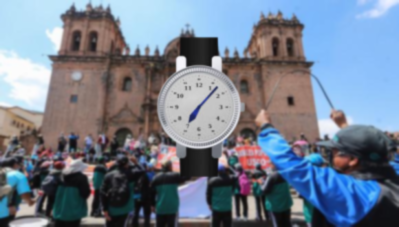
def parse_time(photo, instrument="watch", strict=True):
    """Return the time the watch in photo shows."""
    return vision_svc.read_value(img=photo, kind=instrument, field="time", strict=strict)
7:07
